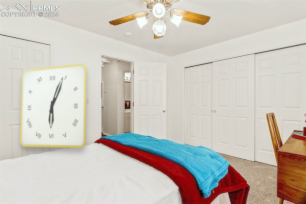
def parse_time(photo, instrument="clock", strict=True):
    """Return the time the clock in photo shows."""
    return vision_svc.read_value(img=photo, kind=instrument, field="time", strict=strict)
6:04
